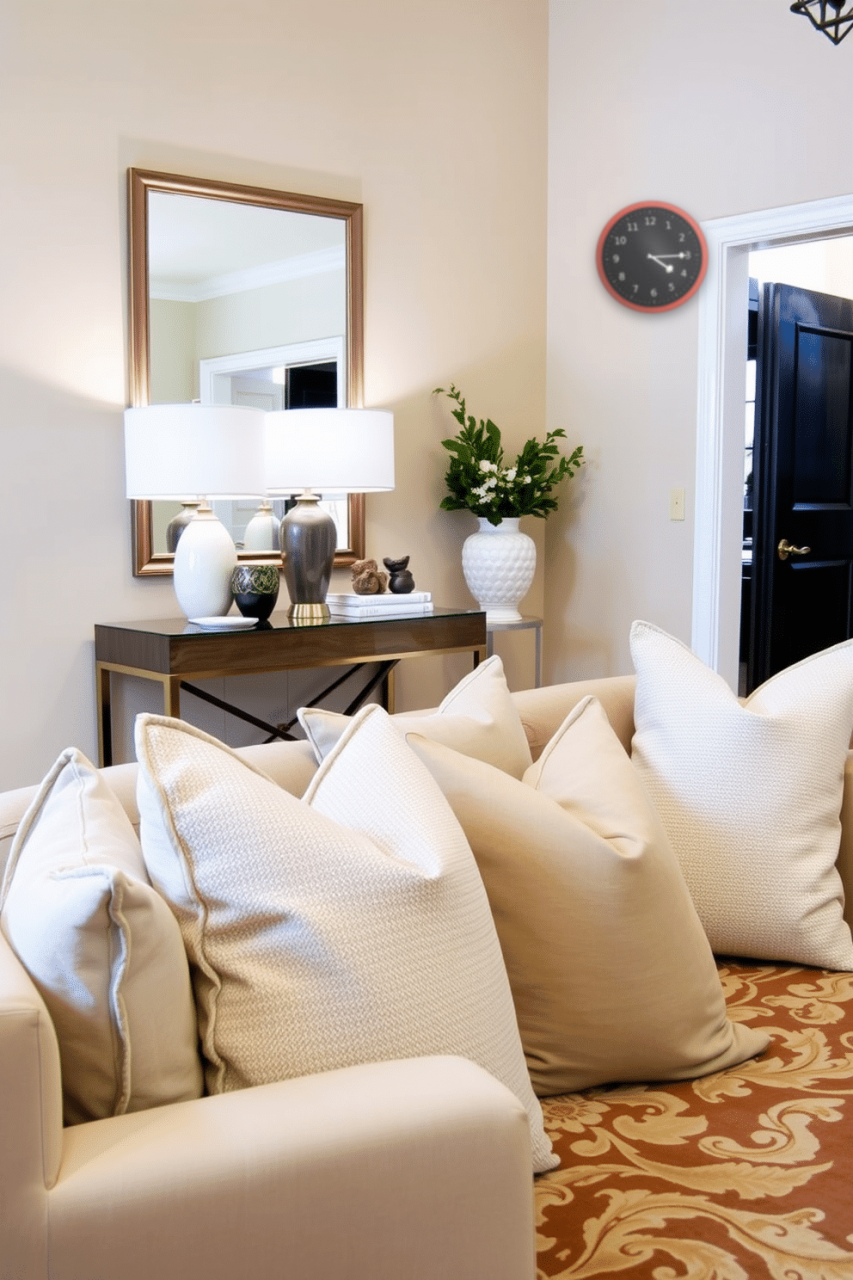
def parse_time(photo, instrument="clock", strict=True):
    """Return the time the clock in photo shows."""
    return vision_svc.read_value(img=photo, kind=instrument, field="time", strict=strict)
4:15
